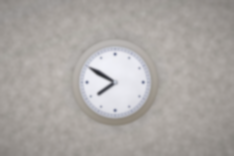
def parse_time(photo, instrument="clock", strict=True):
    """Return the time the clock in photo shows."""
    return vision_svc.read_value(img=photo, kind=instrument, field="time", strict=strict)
7:50
